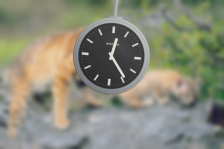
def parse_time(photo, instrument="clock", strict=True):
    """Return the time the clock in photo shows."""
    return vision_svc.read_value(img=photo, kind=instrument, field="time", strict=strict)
12:24
